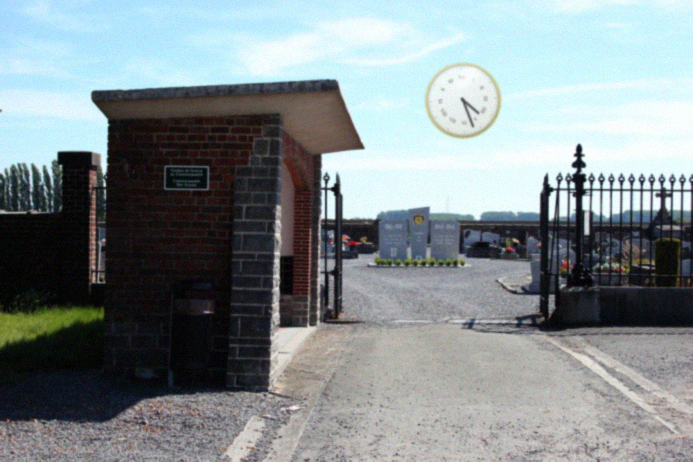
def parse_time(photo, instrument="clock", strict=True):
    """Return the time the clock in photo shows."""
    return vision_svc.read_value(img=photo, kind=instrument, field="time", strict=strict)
4:27
